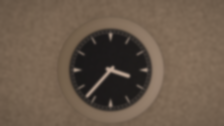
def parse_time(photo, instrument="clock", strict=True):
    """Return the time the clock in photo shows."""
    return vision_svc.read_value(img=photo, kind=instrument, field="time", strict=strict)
3:37
